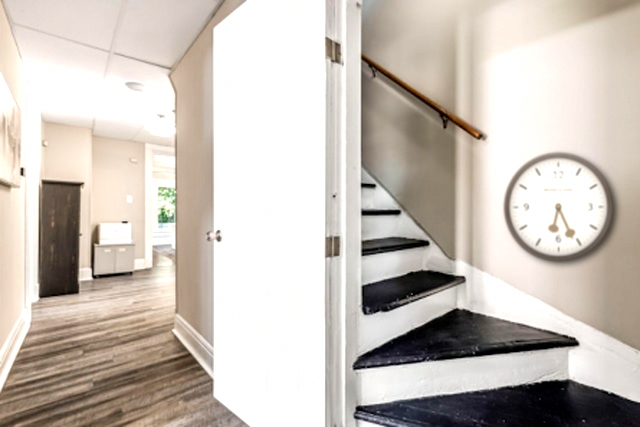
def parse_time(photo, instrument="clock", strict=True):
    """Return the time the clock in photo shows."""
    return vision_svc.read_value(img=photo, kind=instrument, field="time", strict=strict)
6:26
